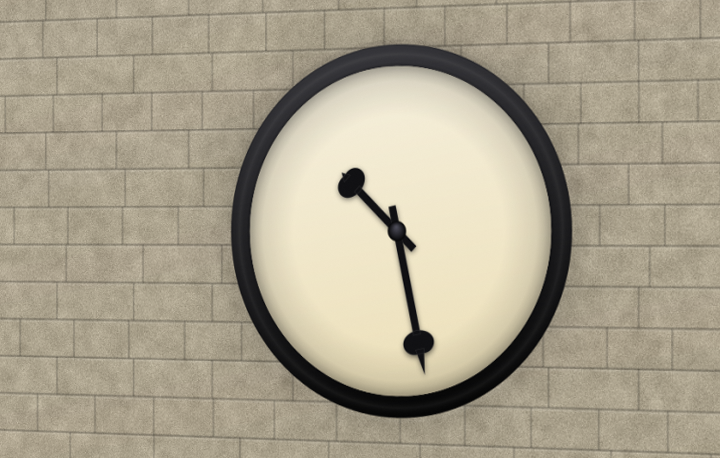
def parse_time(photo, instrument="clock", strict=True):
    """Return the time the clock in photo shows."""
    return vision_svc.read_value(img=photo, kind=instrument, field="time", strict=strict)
10:28
